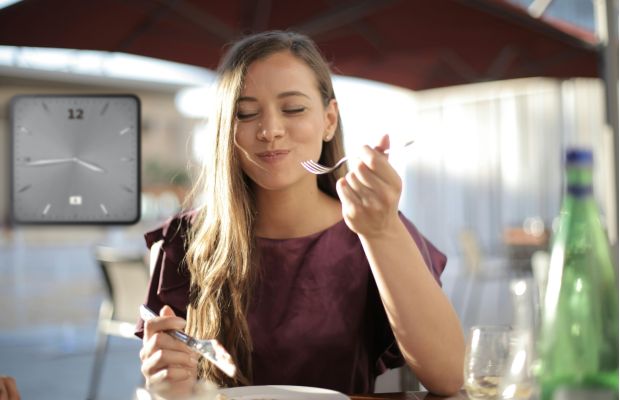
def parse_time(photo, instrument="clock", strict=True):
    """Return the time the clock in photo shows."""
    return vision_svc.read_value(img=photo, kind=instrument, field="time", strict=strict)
3:44
